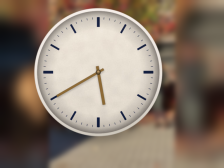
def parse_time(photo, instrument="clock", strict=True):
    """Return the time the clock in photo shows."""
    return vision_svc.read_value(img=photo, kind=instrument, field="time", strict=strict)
5:40
